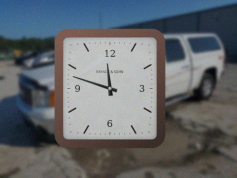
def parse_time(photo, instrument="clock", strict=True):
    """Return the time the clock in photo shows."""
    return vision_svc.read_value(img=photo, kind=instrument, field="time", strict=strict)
11:48
